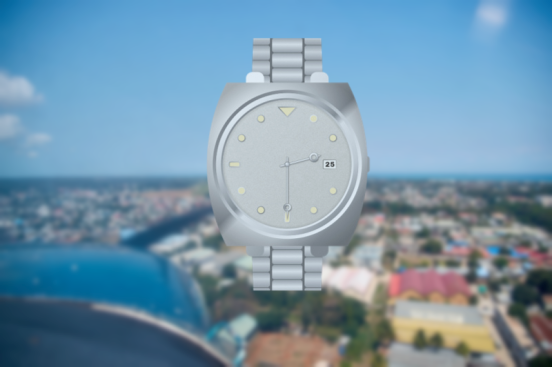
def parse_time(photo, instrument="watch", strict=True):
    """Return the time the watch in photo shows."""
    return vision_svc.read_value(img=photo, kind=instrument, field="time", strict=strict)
2:30
